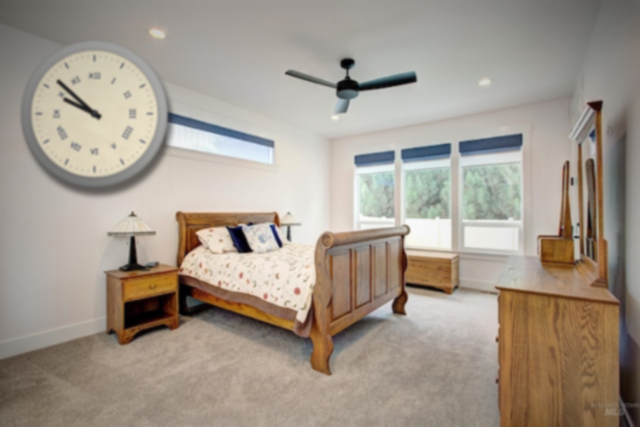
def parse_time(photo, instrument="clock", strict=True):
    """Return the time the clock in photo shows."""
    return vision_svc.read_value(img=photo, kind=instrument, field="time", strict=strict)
9:52
